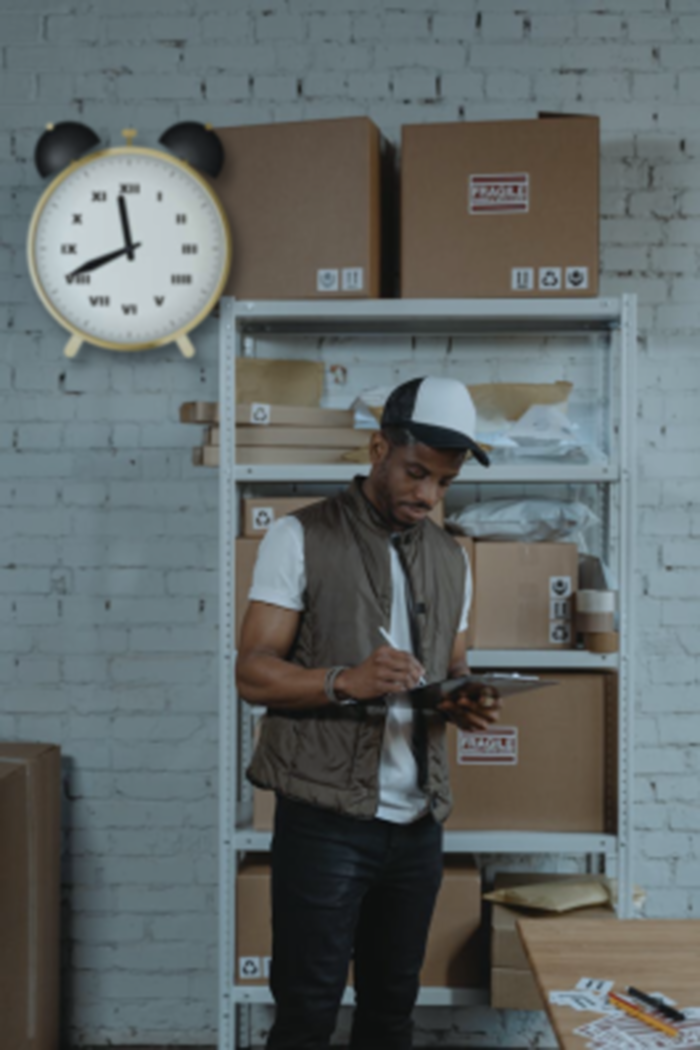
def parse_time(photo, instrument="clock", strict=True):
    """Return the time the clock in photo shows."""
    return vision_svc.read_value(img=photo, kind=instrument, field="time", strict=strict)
11:41
